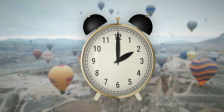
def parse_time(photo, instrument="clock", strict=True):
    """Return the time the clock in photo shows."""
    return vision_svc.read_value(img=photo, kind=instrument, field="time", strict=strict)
2:00
